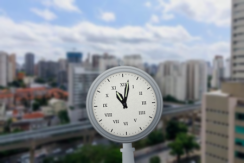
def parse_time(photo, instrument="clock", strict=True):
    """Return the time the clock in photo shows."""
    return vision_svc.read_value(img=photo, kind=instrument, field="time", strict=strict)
11:02
